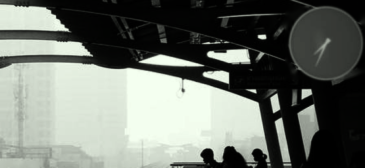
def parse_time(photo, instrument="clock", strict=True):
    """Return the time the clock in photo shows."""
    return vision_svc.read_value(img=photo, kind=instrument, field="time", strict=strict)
7:34
